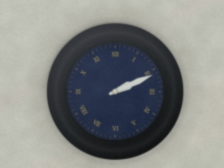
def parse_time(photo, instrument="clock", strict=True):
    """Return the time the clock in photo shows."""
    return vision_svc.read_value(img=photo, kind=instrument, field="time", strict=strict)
2:11
